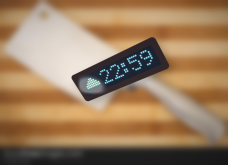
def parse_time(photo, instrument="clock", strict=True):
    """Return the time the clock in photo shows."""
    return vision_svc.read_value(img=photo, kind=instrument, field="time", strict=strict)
22:59
